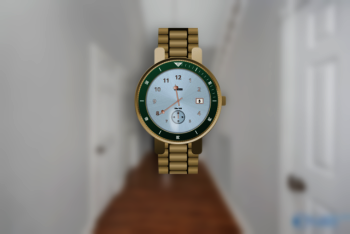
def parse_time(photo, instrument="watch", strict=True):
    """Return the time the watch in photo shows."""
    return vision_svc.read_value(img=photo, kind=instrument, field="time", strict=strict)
11:39
